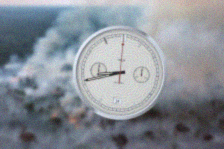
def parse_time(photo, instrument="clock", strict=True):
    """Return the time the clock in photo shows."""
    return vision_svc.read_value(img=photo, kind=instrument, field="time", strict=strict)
8:42
